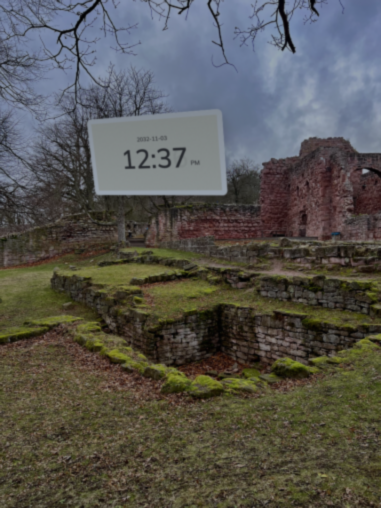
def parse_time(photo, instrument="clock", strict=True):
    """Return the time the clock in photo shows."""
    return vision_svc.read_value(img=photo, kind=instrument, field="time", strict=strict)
12:37
